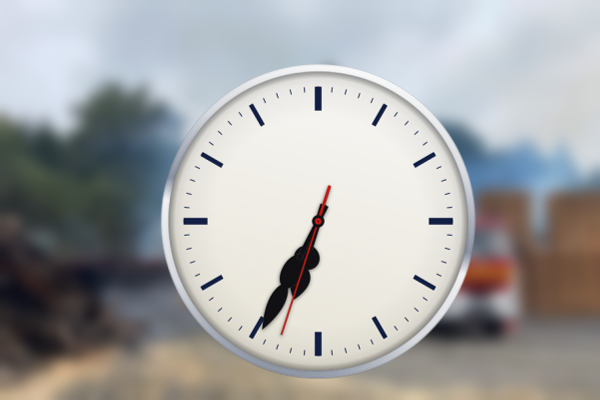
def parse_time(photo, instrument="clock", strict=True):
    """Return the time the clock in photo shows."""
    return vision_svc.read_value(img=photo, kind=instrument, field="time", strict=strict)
6:34:33
